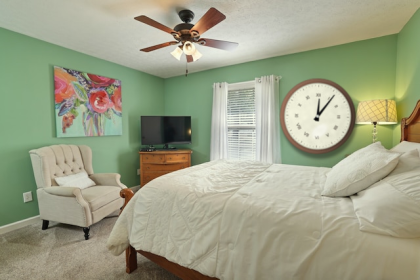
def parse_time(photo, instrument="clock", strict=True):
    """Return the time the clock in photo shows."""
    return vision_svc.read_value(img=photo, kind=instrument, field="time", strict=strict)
12:06
